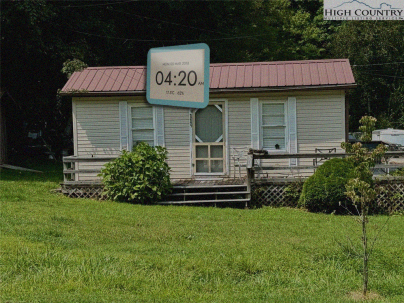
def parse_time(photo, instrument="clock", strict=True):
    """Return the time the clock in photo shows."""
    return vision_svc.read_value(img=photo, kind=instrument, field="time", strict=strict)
4:20
